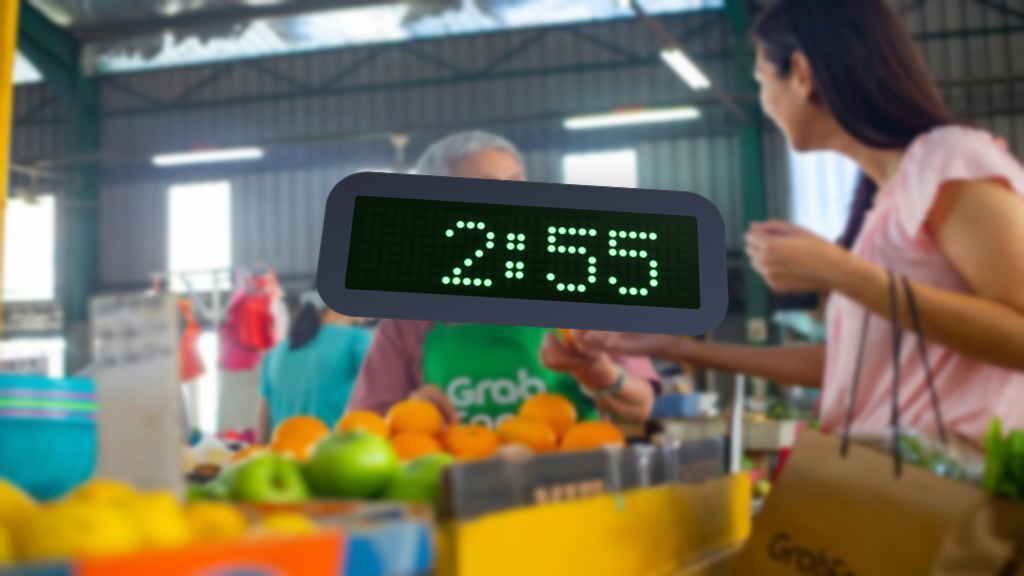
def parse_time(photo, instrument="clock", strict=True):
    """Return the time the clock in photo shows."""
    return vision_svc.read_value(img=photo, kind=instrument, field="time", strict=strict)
2:55
